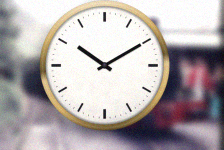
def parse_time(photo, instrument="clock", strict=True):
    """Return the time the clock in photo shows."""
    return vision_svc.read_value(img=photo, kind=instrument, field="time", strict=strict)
10:10
